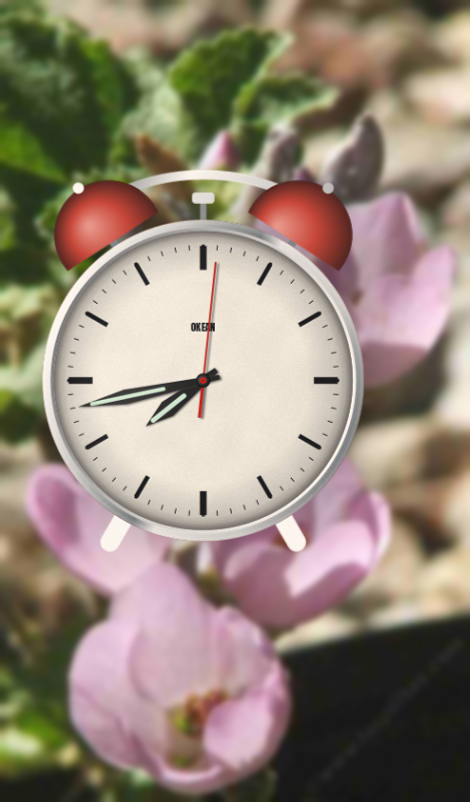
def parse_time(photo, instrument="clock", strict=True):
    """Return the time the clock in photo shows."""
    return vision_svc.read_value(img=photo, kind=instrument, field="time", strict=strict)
7:43:01
